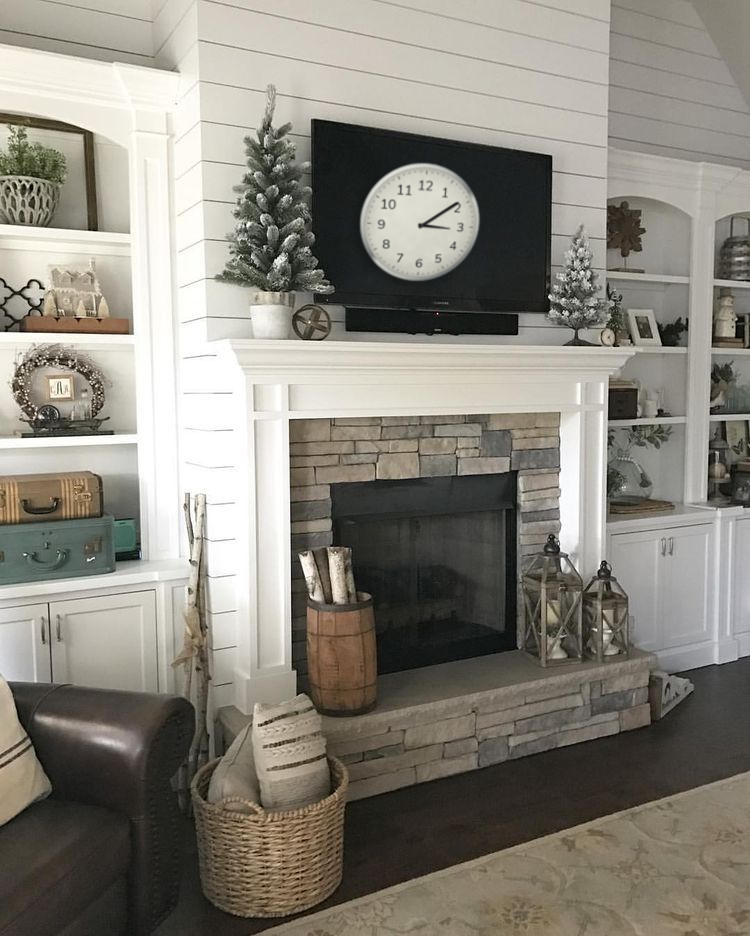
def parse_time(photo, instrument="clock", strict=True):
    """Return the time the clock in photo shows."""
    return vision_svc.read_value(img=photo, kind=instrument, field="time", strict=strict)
3:09
